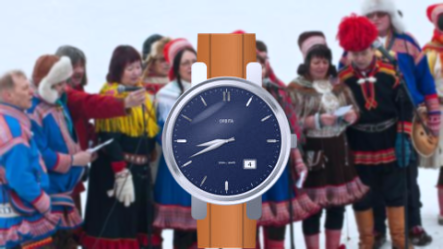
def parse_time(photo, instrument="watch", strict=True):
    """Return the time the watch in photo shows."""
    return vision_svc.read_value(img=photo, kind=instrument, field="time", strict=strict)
8:41
